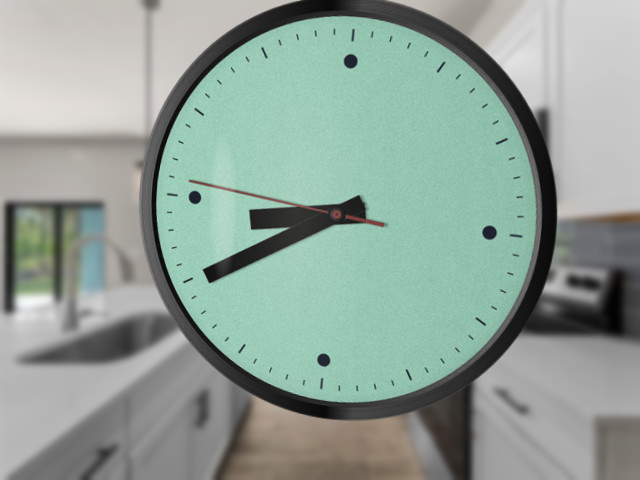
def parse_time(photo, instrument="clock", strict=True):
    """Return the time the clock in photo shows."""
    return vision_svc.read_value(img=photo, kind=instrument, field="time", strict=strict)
8:39:46
